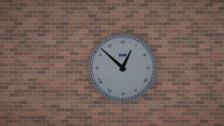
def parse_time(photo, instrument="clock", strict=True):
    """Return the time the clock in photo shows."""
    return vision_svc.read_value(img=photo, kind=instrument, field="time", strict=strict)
12:52
